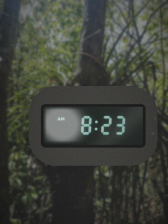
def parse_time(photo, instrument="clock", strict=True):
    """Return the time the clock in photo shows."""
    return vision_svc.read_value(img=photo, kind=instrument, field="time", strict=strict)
8:23
